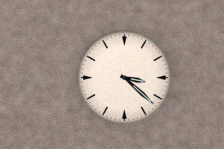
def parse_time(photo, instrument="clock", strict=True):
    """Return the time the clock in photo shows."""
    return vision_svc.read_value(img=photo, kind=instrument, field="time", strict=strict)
3:22
